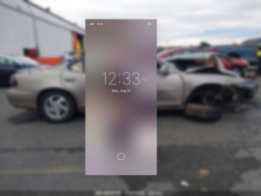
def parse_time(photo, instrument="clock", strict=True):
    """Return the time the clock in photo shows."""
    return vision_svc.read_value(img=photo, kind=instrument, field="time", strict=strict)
12:33
